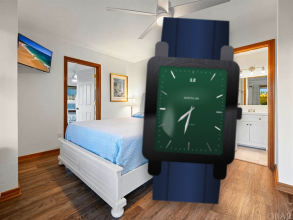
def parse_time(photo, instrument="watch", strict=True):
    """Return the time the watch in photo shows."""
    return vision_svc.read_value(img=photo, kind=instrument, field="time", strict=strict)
7:32
